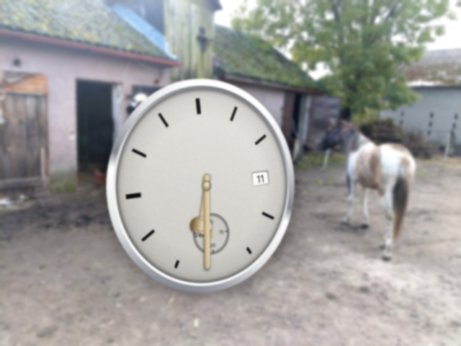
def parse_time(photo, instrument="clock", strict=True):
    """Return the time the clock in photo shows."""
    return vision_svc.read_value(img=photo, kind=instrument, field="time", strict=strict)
6:31
